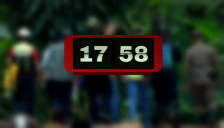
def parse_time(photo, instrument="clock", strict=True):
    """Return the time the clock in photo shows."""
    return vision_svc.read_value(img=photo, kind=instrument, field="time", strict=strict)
17:58
